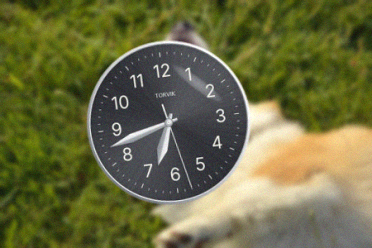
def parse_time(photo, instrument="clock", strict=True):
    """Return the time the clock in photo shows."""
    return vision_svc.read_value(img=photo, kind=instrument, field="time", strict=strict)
6:42:28
